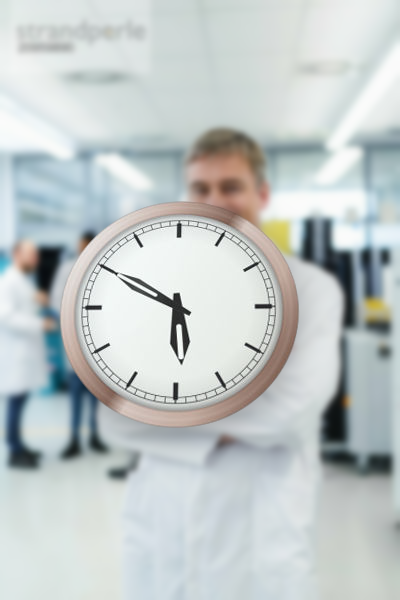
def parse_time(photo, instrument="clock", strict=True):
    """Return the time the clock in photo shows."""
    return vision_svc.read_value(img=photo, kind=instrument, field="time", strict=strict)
5:50
